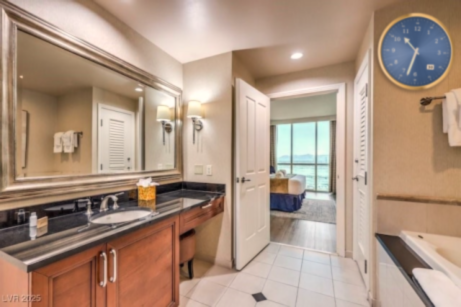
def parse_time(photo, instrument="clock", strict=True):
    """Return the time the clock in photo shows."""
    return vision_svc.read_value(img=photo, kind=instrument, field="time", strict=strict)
10:33
